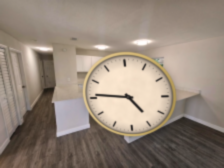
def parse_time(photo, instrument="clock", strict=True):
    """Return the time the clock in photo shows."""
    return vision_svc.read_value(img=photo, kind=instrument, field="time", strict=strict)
4:46
